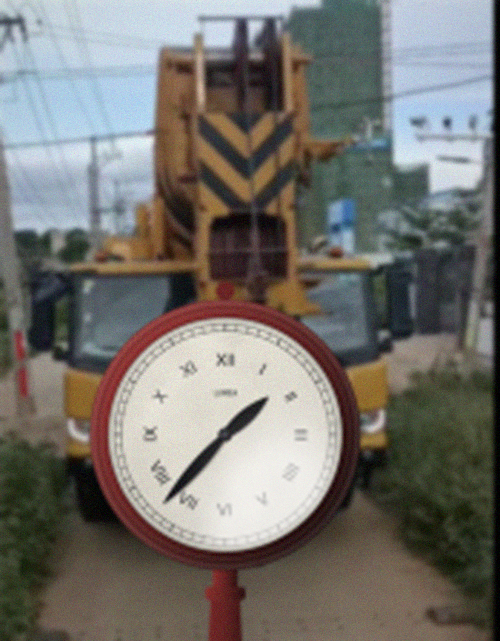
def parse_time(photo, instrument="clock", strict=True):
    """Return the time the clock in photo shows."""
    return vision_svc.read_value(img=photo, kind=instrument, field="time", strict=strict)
1:37
